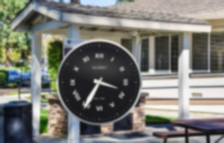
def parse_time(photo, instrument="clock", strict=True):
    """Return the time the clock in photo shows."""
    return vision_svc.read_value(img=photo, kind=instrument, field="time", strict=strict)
3:35
